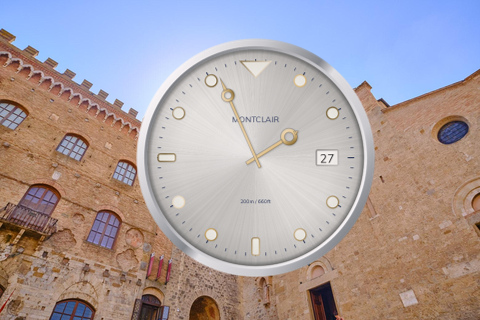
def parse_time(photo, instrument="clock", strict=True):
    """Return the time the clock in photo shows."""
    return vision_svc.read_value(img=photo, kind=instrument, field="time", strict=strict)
1:56
